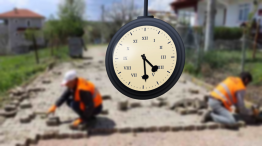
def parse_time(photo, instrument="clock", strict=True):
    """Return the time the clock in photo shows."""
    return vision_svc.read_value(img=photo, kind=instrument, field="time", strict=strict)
4:29
